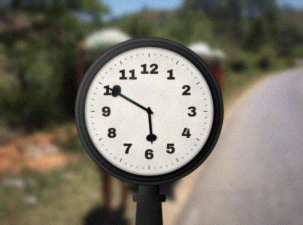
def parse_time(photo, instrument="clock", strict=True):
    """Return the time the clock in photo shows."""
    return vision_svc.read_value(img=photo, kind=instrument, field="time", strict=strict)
5:50
